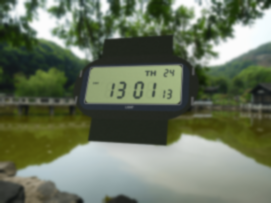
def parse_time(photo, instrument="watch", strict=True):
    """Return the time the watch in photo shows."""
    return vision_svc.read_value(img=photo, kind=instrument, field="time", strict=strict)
13:01
